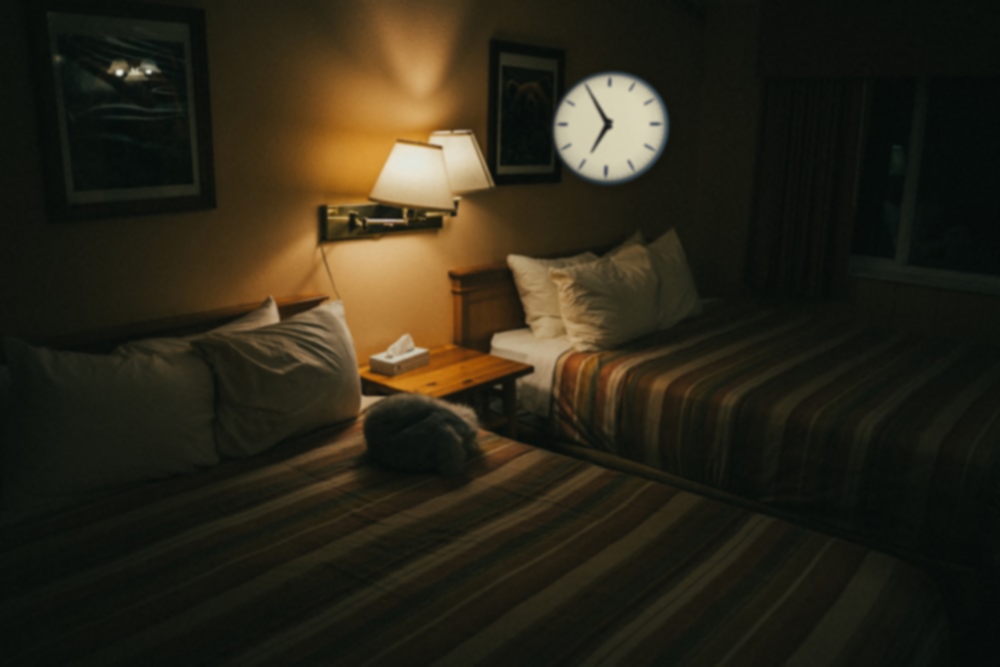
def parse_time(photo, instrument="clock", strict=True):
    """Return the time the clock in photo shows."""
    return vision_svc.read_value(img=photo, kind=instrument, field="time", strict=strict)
6:55
